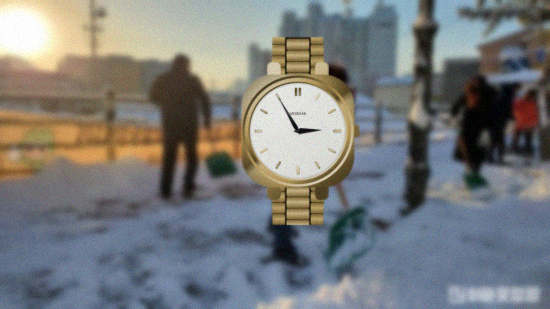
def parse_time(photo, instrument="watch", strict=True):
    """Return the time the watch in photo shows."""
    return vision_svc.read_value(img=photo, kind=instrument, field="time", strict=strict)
2:55
